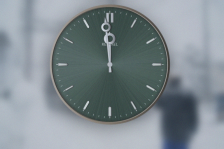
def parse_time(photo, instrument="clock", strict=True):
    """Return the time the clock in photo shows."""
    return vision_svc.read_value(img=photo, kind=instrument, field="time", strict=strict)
11:59
